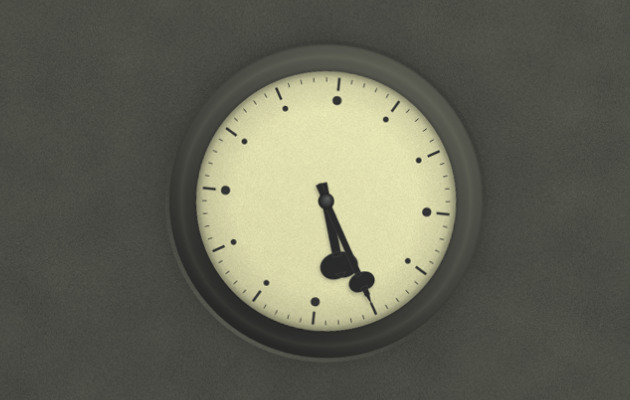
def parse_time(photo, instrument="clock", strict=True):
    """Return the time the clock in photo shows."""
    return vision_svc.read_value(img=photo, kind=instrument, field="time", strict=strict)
5:25
